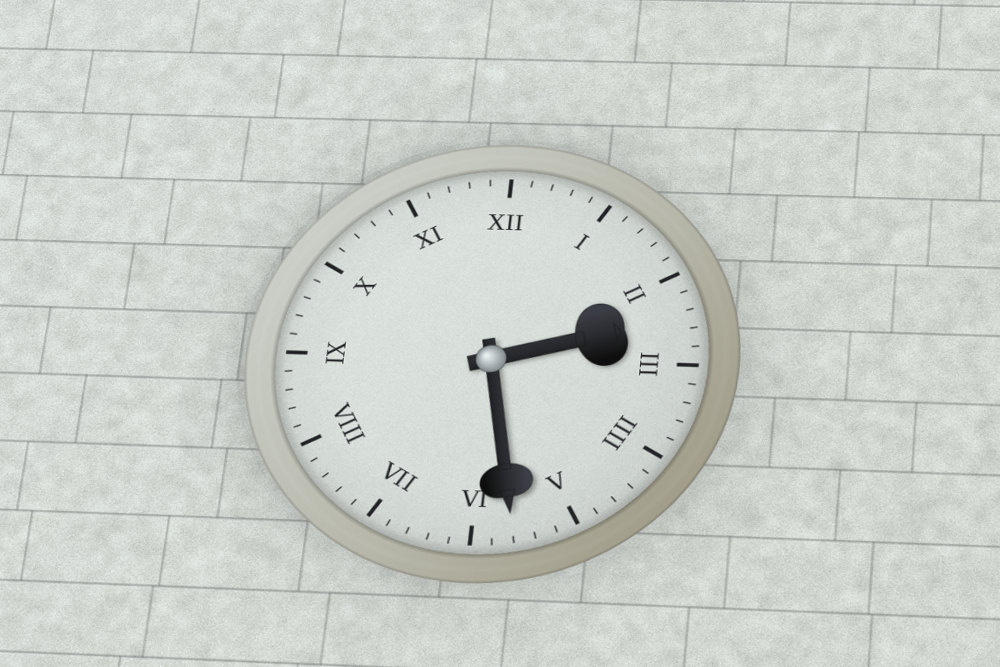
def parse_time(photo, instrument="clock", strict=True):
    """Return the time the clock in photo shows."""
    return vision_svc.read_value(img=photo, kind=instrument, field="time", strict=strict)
2:28
